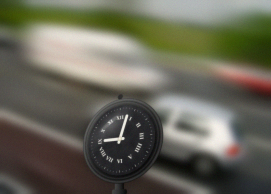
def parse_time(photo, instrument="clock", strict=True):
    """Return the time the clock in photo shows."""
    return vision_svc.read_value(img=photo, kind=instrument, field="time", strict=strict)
9:03
